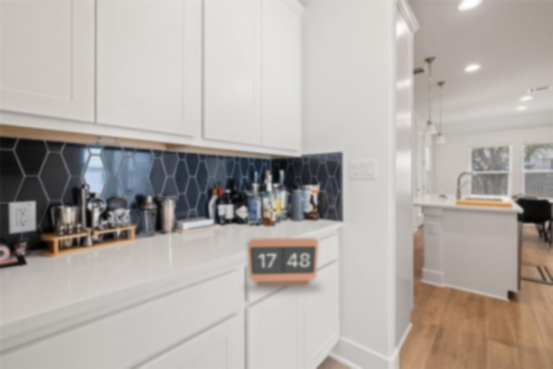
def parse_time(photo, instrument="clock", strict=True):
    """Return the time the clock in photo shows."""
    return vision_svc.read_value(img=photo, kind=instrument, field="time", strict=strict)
17:48
